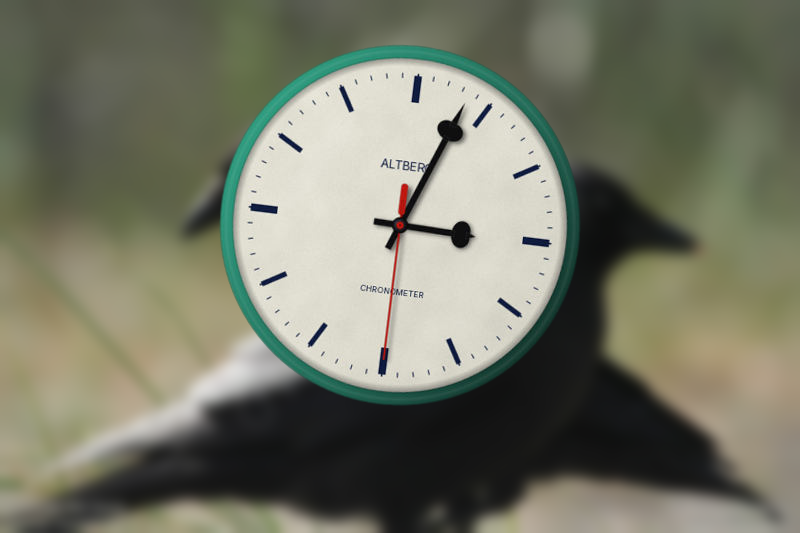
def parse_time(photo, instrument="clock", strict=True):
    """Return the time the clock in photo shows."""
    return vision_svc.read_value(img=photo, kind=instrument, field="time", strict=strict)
3:03:30
